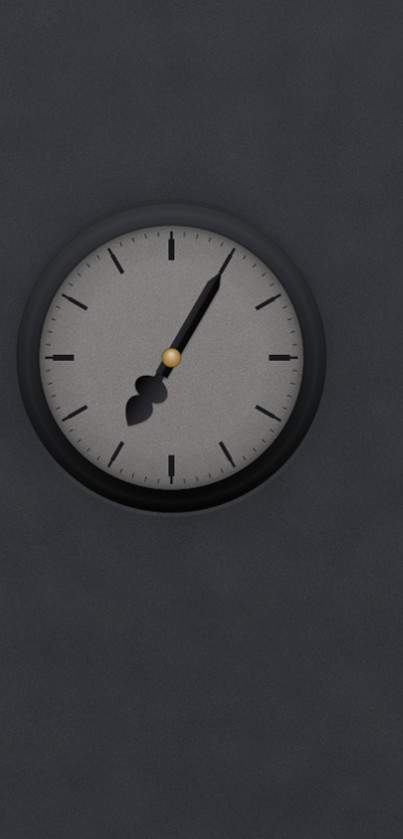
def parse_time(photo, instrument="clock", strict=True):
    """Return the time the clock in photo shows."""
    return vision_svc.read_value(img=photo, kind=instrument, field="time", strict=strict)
7:05
